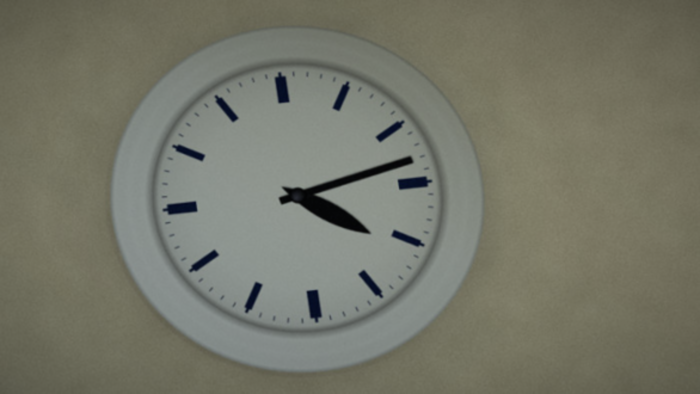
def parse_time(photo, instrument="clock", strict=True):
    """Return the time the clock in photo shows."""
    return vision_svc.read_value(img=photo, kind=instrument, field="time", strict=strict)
4:13
